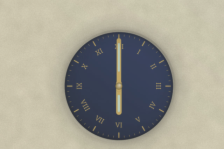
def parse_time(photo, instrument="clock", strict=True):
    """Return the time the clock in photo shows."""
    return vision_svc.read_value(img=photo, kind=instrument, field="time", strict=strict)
6:00
